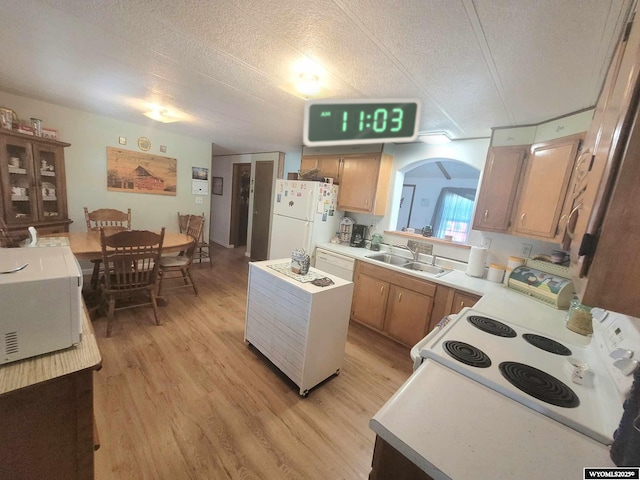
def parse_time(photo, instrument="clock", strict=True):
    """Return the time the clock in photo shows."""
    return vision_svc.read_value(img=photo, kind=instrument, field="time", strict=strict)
11:03
